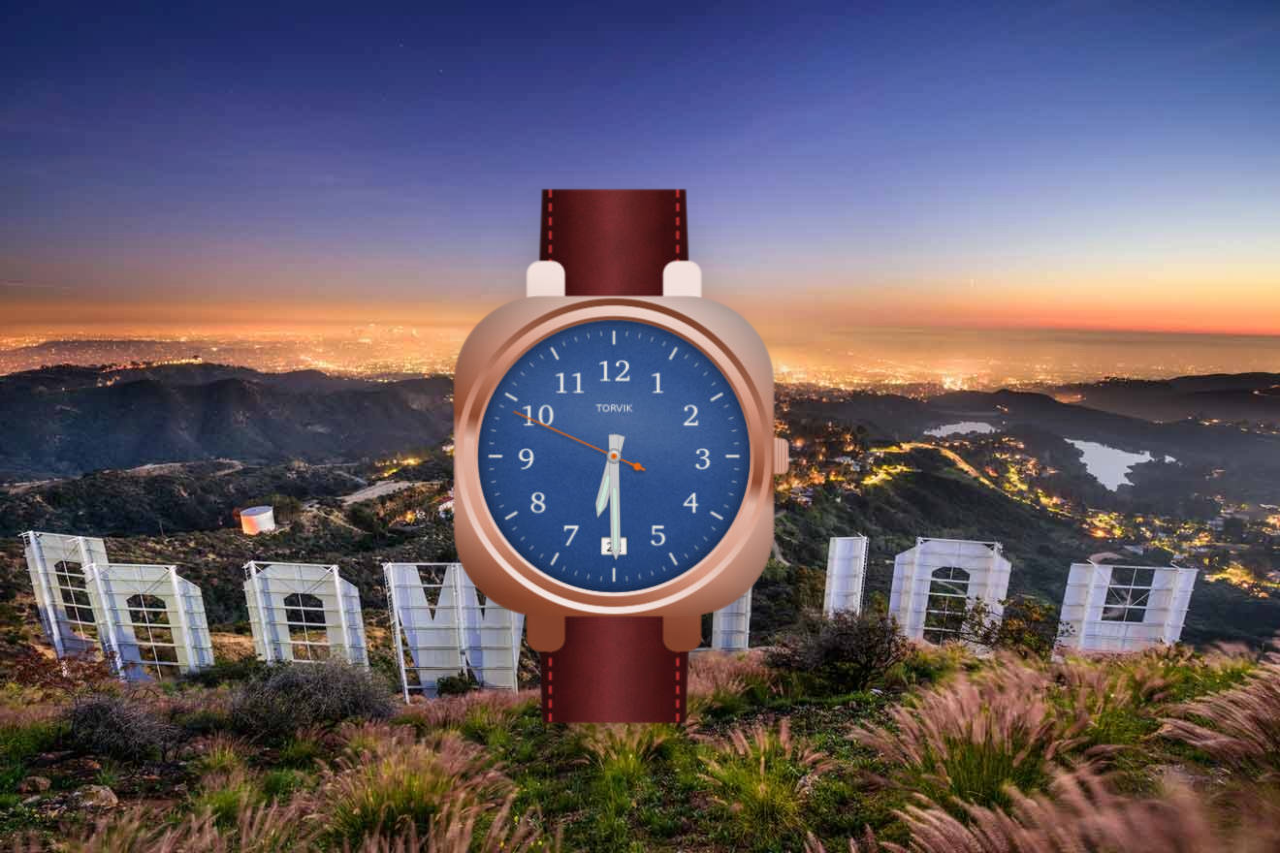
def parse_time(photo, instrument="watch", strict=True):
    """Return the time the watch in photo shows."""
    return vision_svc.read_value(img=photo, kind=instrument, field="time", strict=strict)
6:29:49
